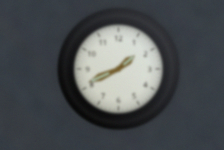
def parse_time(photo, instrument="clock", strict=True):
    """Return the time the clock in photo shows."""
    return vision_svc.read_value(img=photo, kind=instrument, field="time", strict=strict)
1:41
